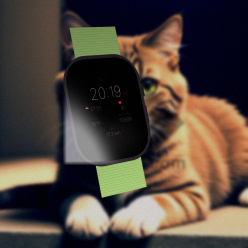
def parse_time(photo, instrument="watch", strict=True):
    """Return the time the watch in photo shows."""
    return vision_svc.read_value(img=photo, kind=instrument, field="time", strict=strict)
20:19
